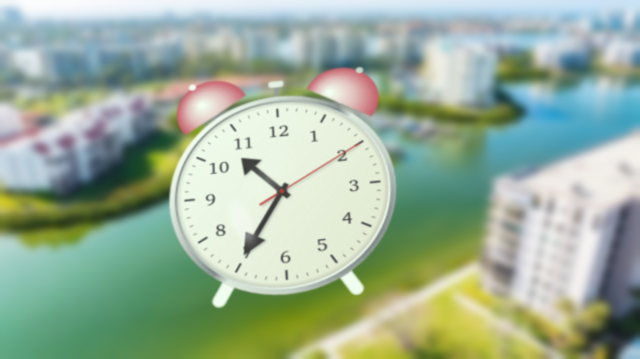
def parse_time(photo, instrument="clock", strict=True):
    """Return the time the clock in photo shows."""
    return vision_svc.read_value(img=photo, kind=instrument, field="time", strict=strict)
10:35:10
